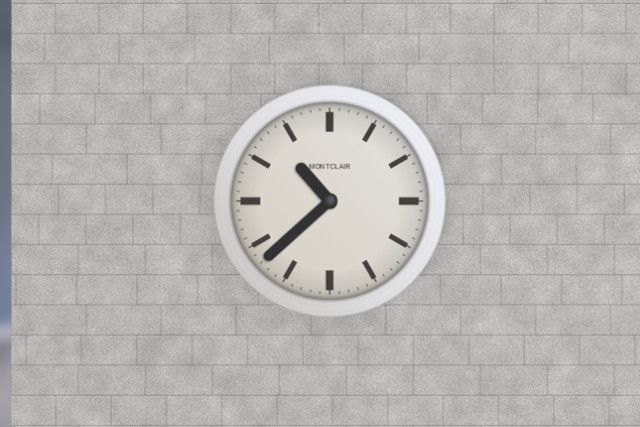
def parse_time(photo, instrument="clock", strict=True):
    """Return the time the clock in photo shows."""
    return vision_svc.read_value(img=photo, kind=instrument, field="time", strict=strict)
10:38
